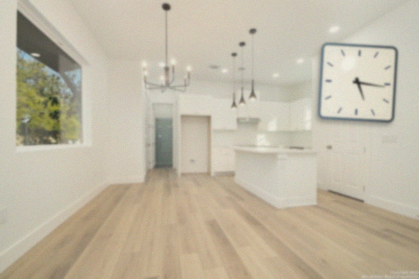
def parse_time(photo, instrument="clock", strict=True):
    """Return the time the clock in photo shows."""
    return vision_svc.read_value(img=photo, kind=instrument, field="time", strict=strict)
5:16
